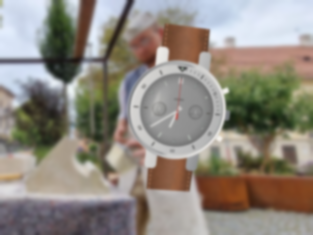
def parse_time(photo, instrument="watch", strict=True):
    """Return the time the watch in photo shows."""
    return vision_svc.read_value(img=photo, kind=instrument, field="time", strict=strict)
6:39
